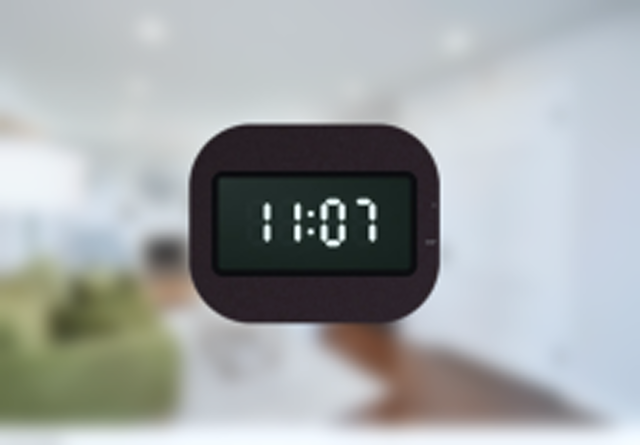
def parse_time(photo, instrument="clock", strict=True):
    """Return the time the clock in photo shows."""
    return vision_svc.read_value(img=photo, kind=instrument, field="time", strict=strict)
11:07
